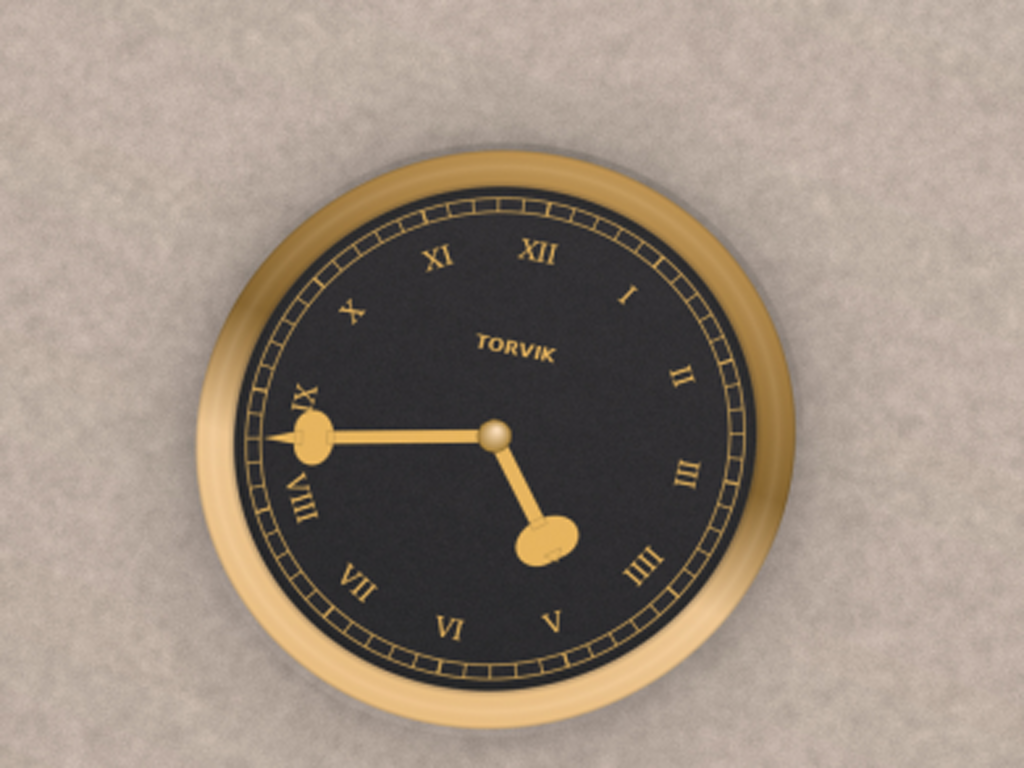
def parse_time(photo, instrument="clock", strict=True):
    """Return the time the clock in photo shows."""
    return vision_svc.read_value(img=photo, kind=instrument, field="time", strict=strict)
4:43
